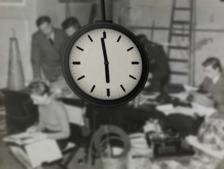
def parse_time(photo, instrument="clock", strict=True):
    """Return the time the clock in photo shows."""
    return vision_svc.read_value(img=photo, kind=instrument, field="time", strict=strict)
5:59
